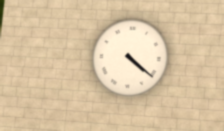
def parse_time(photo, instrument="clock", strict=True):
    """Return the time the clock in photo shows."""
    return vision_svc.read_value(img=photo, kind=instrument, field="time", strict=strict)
4:21
